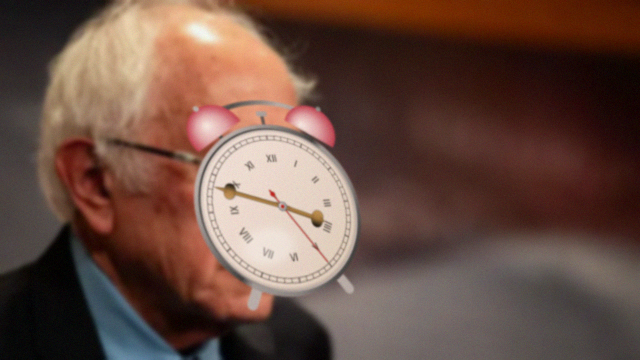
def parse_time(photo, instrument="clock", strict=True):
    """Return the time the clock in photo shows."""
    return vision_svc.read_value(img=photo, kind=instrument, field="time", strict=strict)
3:48:25
